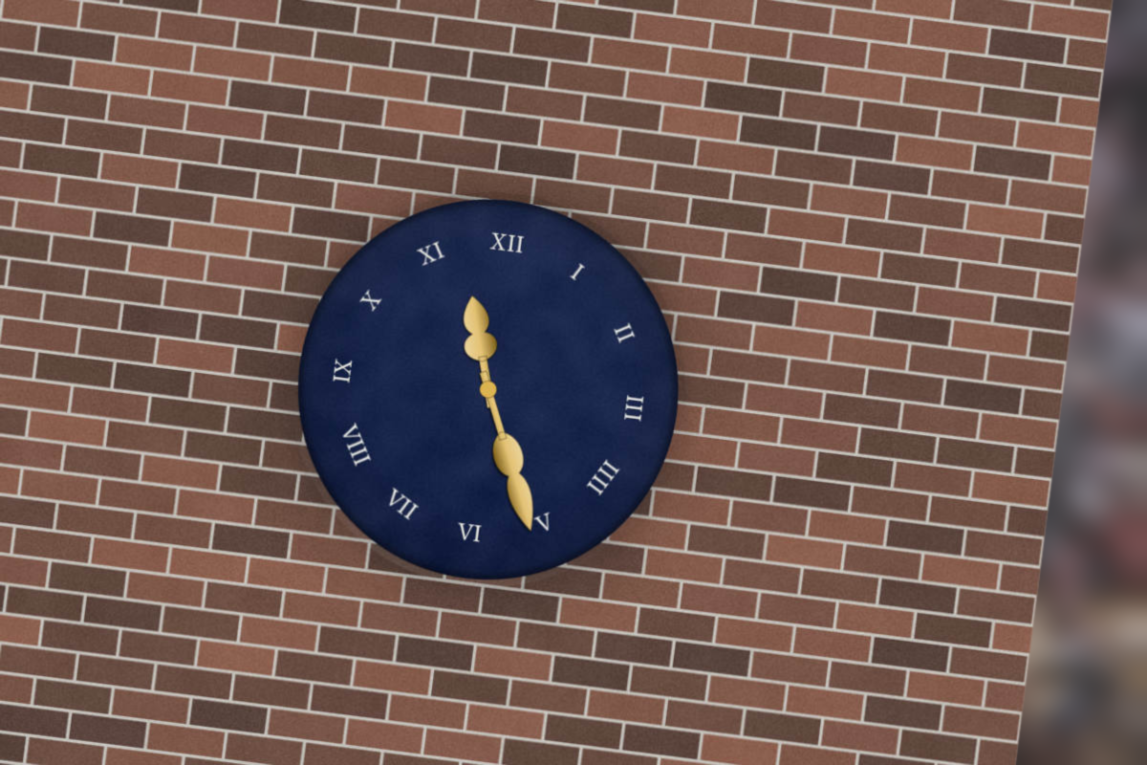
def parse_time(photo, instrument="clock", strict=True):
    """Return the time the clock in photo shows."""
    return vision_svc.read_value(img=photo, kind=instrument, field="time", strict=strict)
11:26
